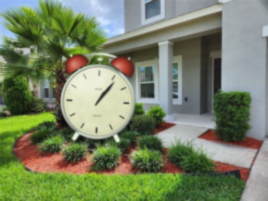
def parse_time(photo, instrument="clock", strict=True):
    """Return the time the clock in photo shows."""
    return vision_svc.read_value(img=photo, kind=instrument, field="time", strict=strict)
1:06
